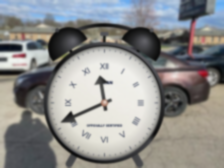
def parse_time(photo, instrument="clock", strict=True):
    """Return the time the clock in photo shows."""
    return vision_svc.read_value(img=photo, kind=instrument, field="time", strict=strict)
11:41
